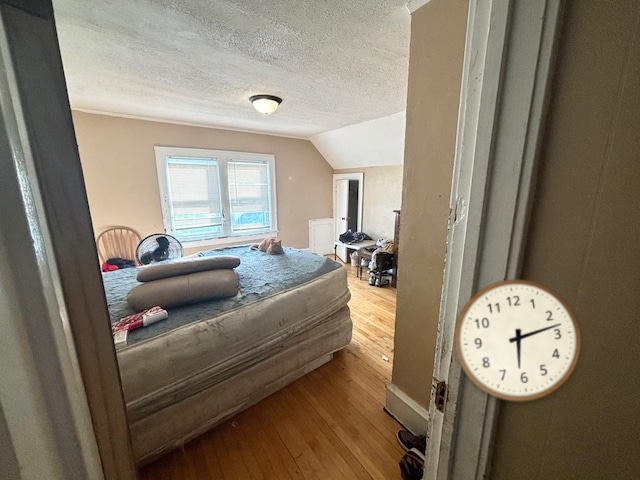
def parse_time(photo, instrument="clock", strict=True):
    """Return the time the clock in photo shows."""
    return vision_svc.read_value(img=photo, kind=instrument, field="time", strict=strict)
6:13
